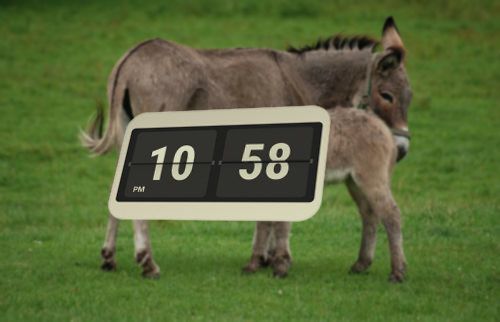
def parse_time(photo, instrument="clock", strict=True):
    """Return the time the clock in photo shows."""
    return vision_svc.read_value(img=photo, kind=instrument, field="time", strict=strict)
10:58
